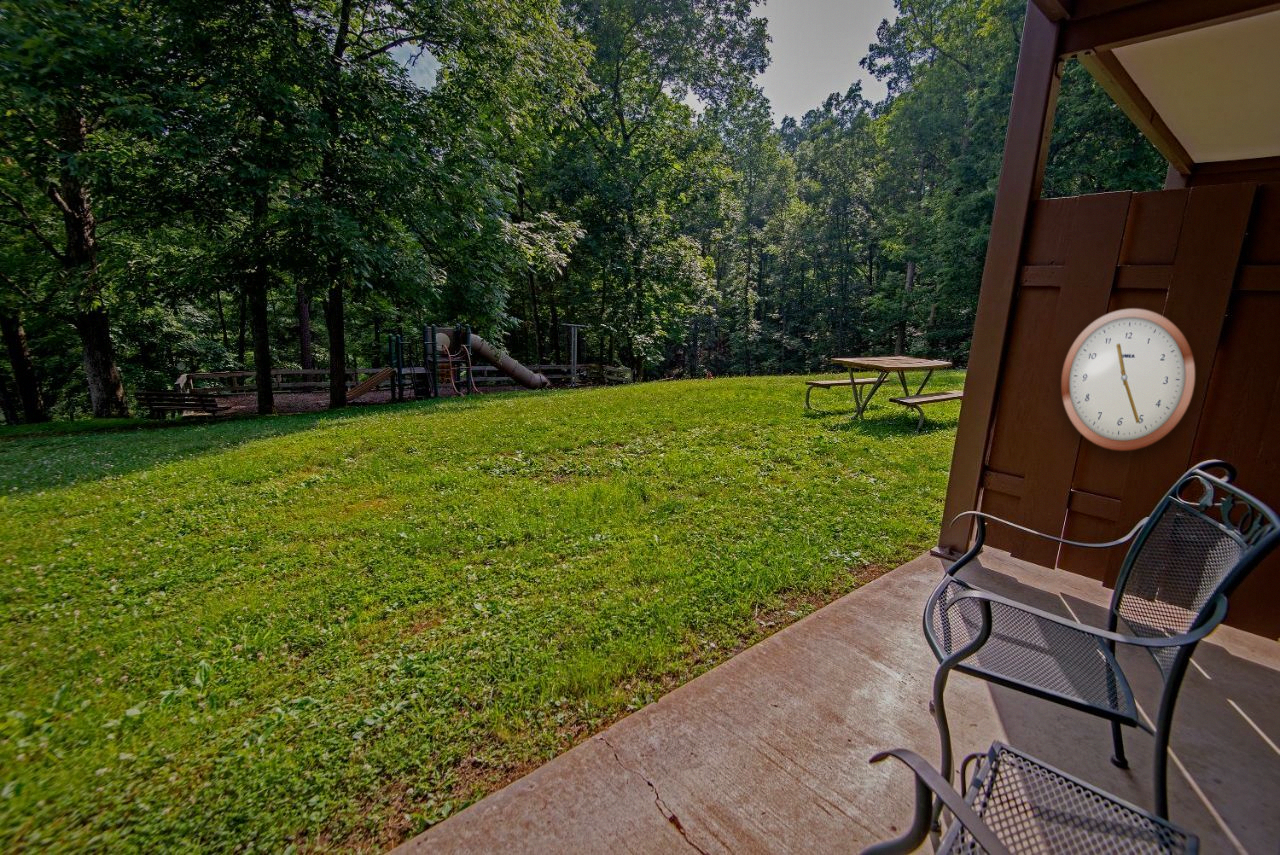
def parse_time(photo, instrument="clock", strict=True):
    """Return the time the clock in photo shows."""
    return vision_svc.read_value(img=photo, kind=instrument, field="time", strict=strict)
11:26
